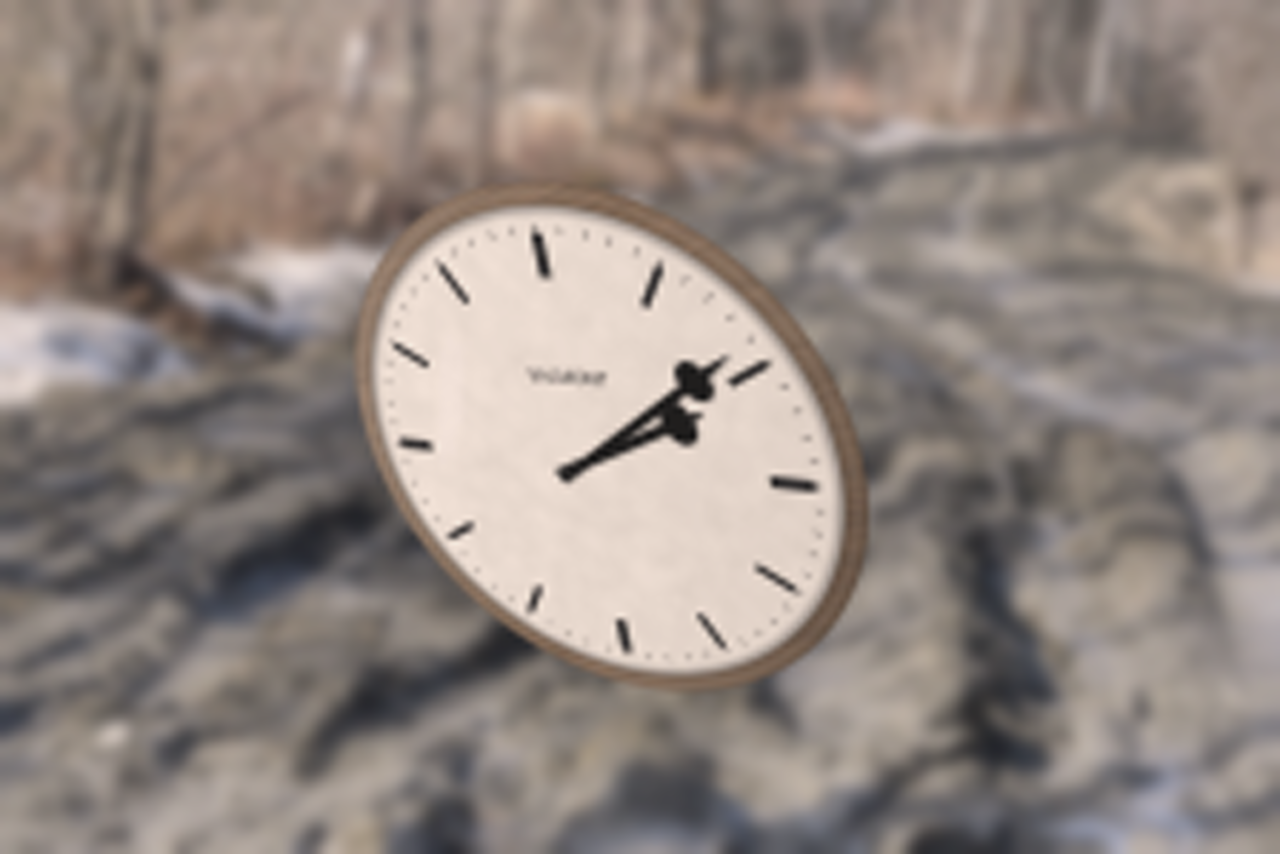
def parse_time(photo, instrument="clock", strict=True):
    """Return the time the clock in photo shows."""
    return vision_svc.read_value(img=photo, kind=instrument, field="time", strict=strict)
2:09
